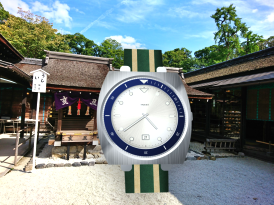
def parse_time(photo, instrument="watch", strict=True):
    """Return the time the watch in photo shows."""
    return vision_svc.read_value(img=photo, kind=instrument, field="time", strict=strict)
4:39
